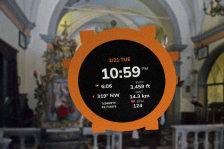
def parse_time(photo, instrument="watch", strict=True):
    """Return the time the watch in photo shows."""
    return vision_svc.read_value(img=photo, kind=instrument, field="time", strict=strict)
10:59
